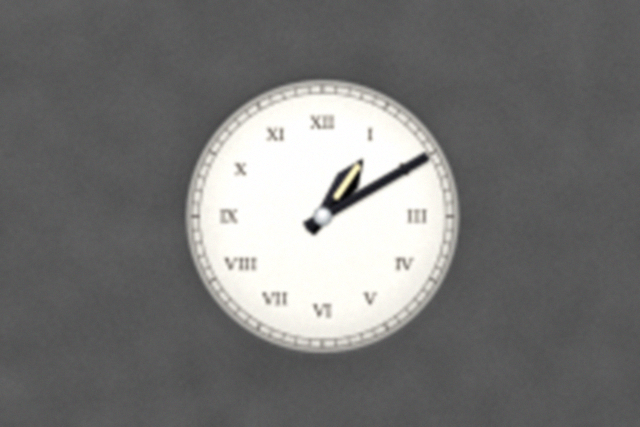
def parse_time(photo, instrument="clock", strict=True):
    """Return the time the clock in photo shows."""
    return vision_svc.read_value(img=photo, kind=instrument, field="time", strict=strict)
1:10
